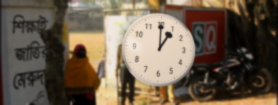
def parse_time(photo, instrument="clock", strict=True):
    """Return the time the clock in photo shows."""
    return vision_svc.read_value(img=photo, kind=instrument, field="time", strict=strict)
1:00
